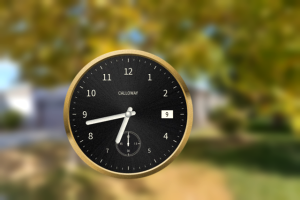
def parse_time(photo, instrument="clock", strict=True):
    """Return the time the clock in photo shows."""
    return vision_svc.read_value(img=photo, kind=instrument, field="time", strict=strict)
6:43
